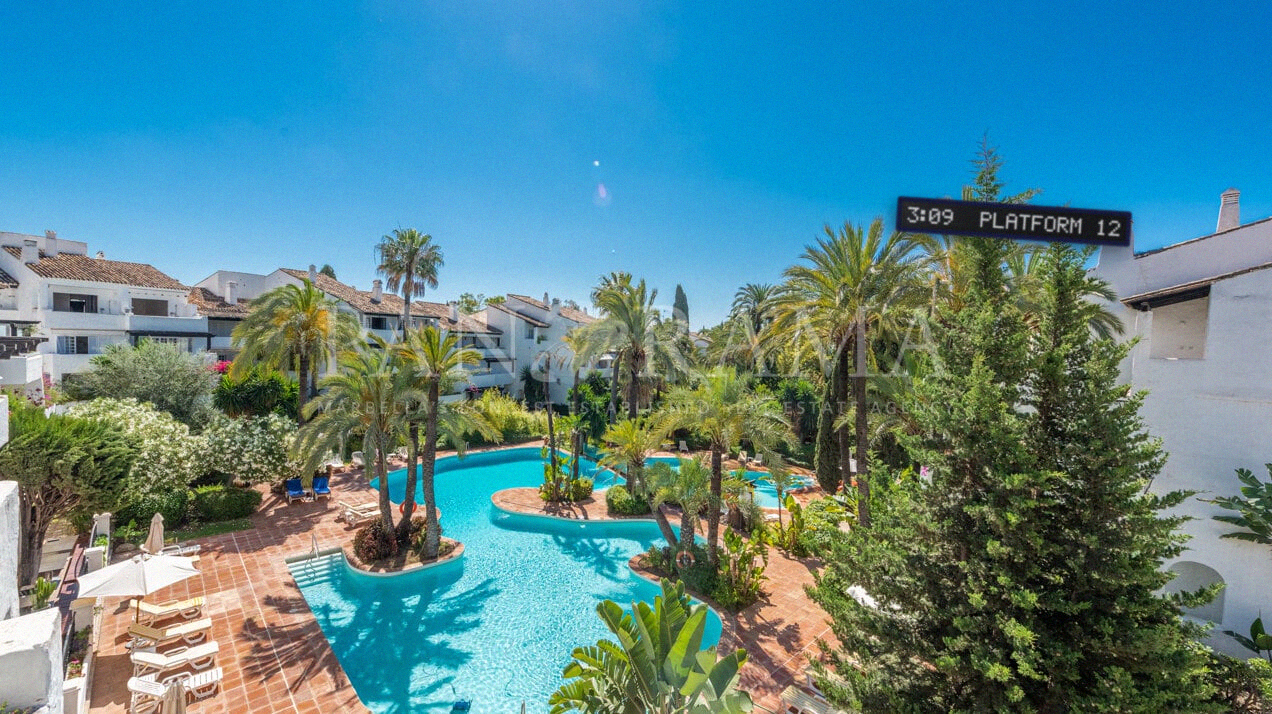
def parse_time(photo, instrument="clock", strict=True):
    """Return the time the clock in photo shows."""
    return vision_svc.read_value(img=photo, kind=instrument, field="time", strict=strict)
3:09
